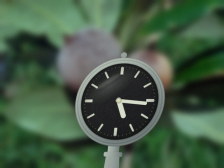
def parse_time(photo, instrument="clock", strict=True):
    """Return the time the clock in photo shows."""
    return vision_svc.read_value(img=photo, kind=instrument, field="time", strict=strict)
5:16
